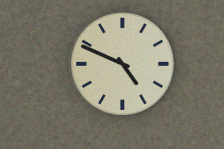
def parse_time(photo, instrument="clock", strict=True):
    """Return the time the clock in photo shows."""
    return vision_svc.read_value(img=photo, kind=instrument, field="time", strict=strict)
4:49
